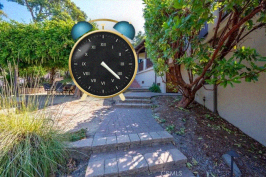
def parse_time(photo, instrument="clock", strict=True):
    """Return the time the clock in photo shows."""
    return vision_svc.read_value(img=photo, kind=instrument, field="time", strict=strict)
4:22
